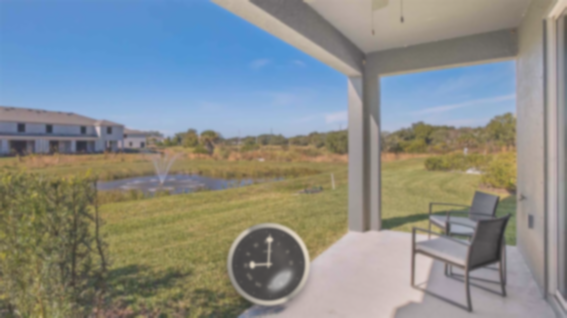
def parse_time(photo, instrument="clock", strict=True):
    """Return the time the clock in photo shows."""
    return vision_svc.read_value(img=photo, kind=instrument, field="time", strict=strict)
9:01
